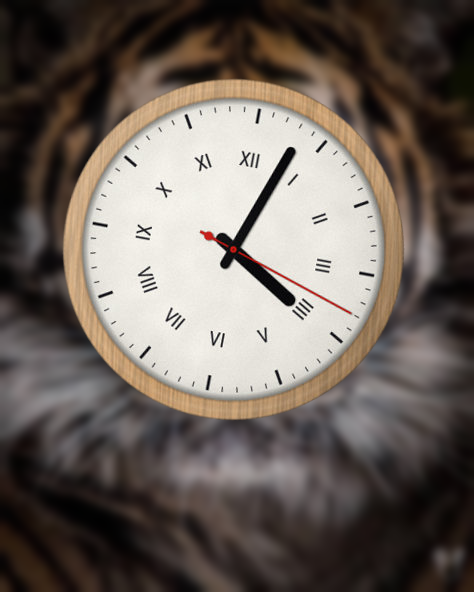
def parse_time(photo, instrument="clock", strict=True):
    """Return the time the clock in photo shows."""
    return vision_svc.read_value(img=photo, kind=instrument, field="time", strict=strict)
4:03:18
